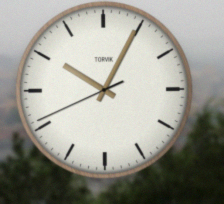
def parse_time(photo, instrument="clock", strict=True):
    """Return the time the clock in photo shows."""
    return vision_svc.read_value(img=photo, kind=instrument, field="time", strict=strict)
10:04:41
